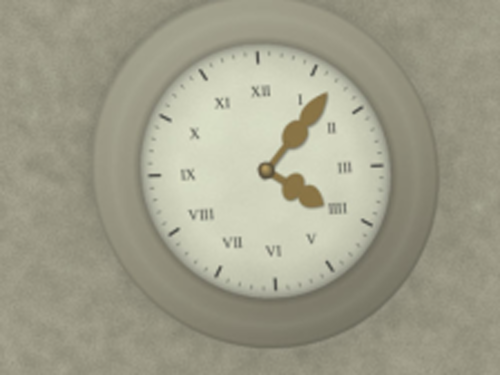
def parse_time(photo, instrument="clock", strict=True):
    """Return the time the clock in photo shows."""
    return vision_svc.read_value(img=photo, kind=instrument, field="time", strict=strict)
4:07
